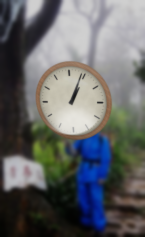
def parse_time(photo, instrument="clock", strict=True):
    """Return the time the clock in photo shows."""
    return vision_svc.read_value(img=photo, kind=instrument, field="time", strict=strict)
1:04
